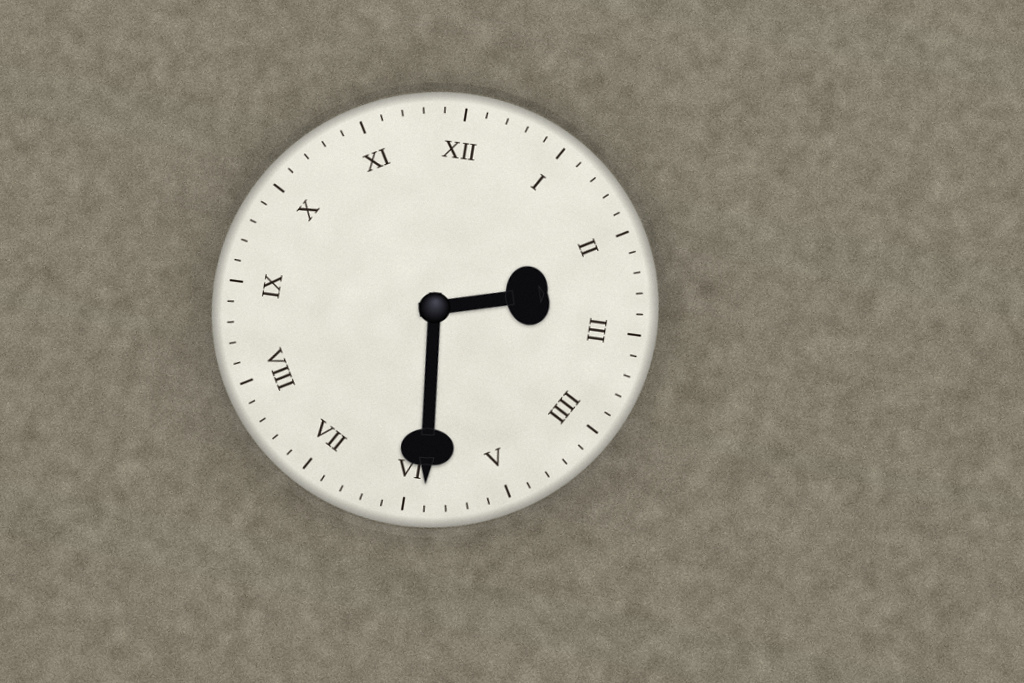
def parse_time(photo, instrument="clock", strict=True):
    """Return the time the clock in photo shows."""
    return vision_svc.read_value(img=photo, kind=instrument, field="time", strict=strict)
2:29
